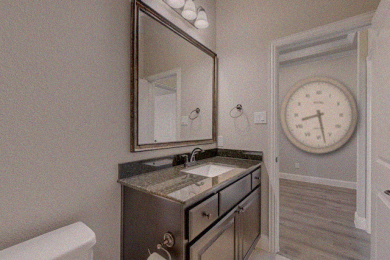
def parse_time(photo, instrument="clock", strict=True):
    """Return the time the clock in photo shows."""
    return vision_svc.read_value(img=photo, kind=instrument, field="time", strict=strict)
8:28
